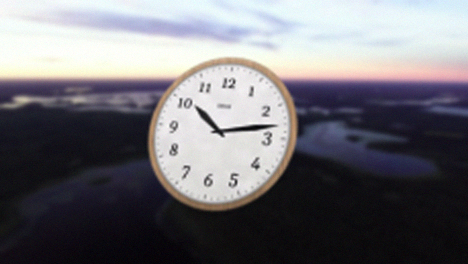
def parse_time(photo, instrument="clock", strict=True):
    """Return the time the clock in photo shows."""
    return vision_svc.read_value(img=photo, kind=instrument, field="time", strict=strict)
10:13
